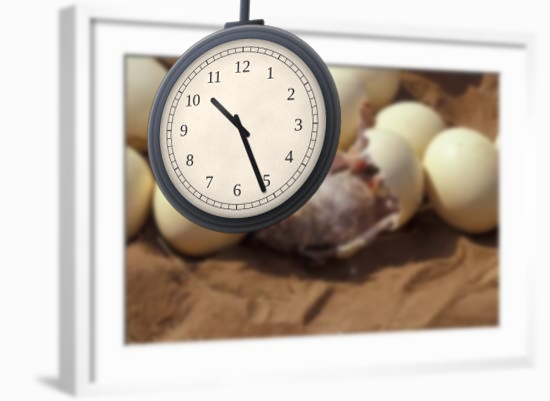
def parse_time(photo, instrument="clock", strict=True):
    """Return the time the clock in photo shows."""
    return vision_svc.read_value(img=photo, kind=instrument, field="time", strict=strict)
10:26
